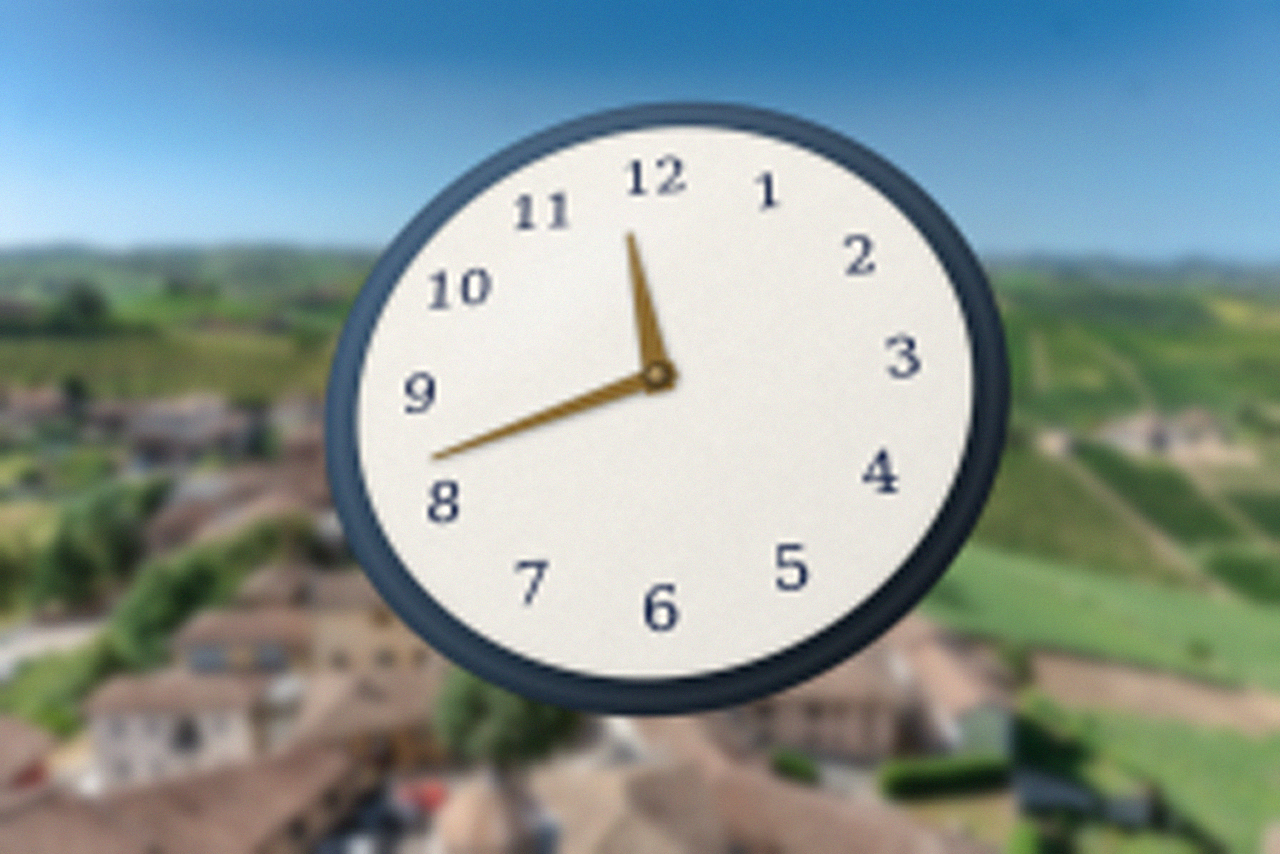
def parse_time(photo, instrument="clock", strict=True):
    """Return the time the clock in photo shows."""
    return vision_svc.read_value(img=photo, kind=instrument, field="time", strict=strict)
11:42
